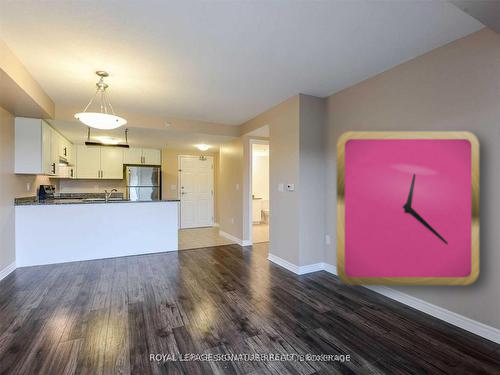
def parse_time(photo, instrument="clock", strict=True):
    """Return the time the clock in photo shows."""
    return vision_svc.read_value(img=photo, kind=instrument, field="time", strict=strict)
12:22
